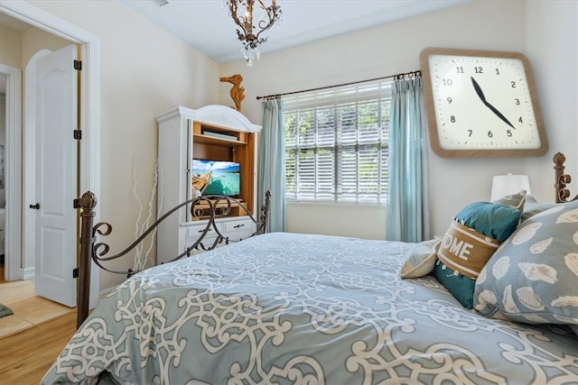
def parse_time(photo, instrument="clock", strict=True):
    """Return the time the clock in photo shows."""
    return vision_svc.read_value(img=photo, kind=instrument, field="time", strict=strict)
11:23
